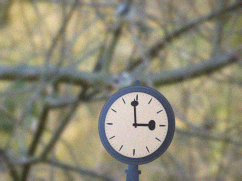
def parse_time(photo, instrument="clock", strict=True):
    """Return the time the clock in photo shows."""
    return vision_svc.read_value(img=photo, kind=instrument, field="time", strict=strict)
2:59
